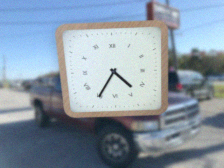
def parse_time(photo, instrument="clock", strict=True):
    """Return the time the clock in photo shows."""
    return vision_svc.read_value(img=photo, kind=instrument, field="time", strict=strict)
4:35
